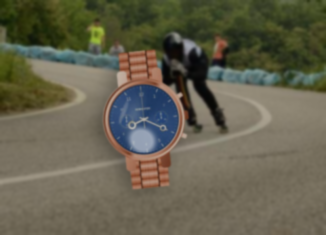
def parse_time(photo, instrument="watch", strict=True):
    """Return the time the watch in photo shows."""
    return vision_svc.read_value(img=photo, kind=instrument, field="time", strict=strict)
8:20
